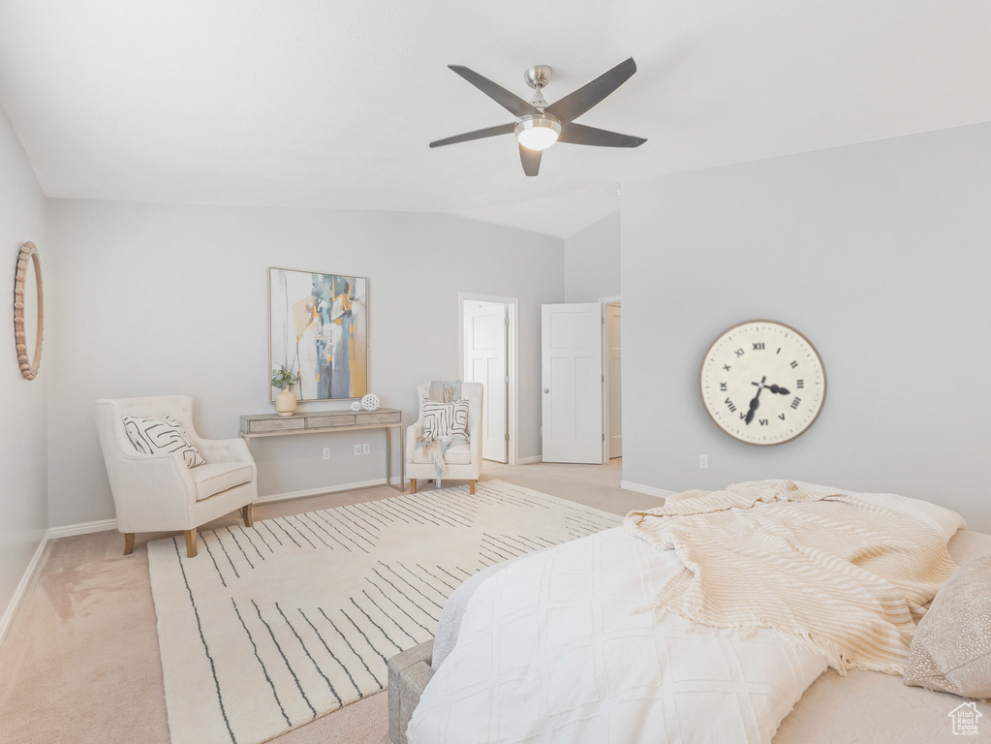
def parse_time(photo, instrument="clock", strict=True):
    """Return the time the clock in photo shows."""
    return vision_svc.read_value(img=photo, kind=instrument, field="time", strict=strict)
3:34
